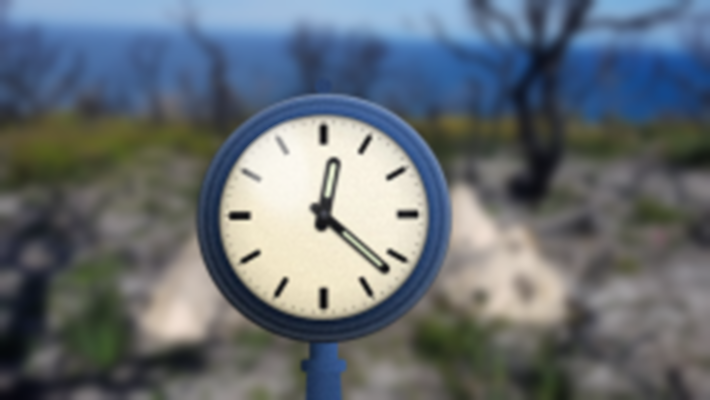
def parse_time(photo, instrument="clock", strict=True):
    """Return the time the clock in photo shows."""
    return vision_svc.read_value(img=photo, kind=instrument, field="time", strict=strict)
12:22
